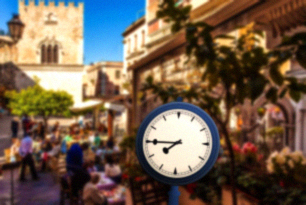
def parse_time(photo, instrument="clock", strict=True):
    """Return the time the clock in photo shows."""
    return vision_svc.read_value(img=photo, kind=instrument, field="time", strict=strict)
7:45
